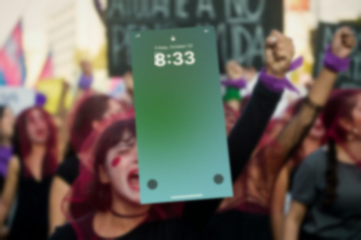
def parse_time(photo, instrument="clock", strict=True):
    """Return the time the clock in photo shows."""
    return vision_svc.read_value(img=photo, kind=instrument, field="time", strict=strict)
8:33
